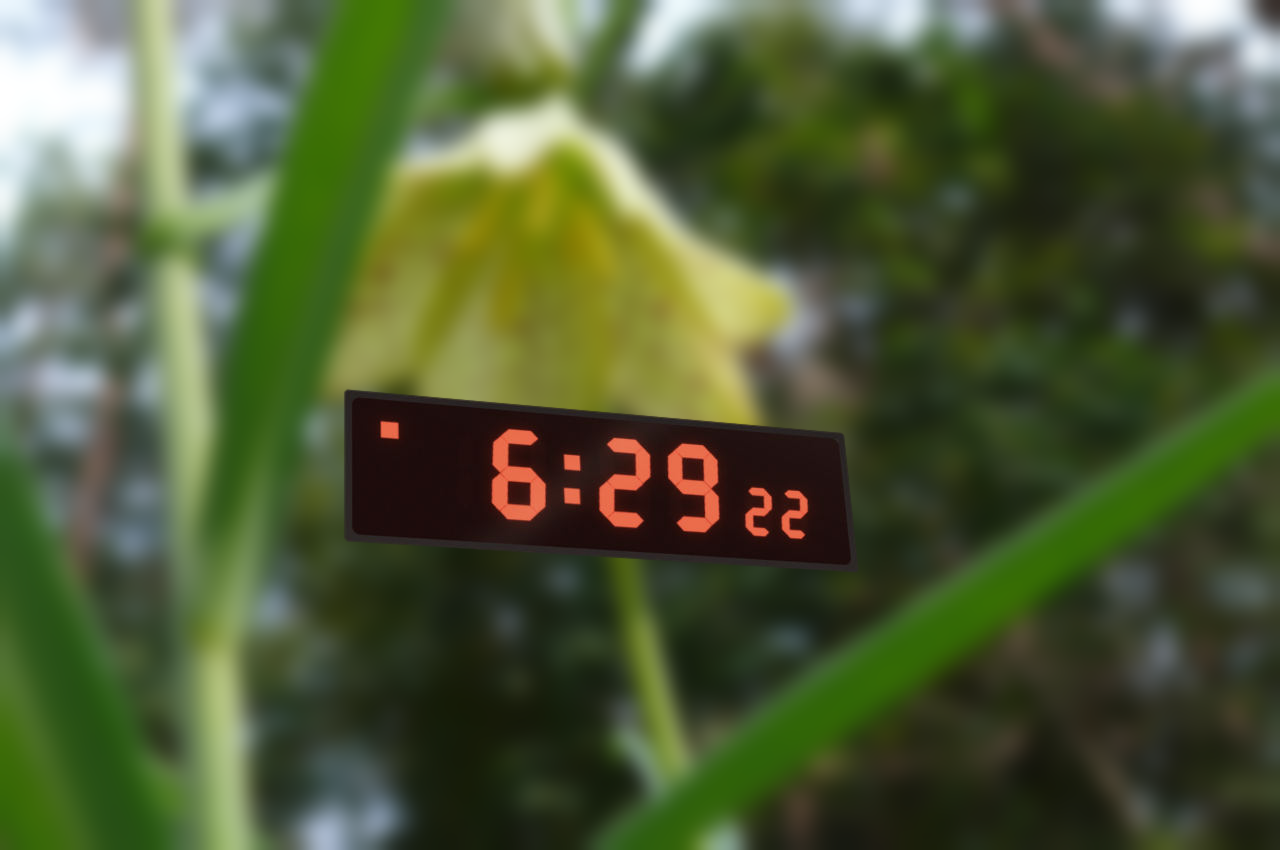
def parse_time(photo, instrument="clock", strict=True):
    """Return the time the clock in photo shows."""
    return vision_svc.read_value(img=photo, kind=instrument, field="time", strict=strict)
6:29:22
